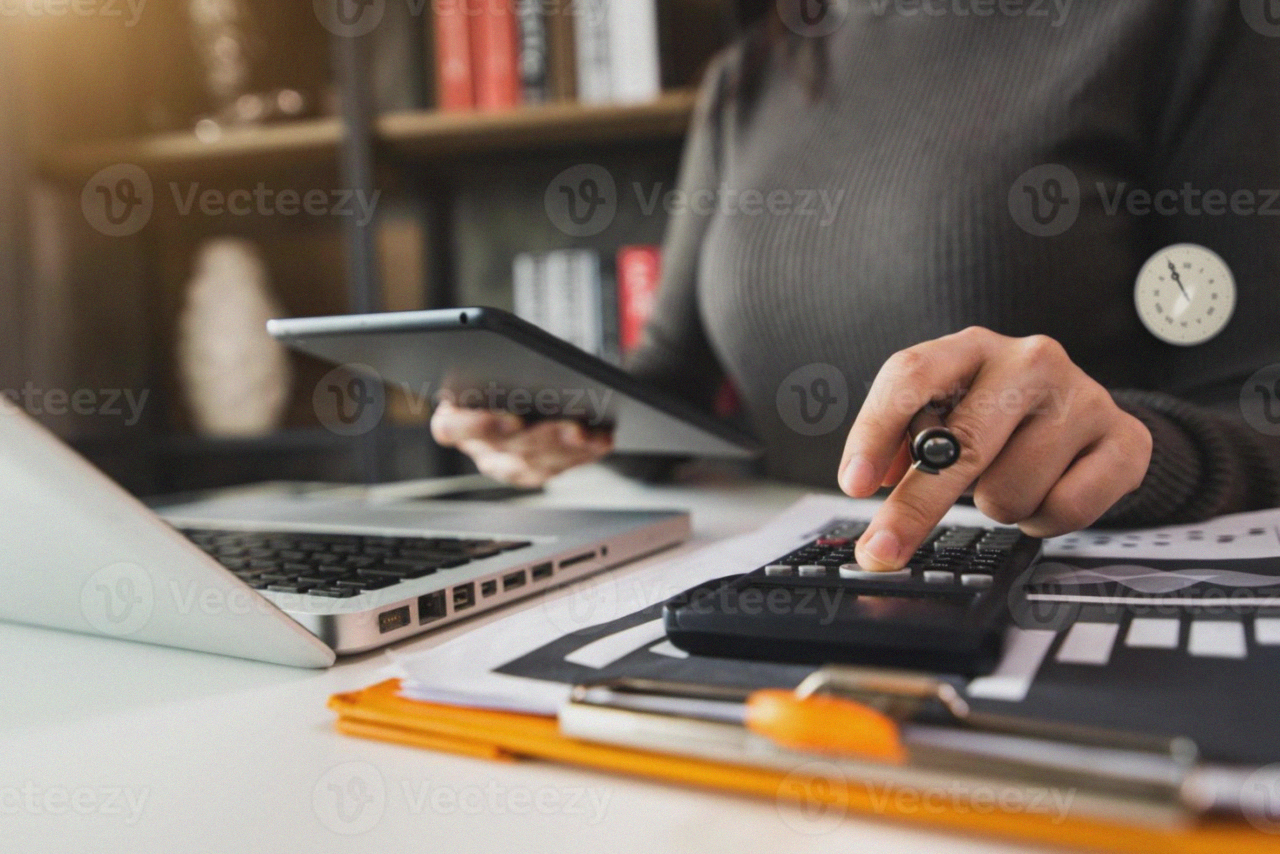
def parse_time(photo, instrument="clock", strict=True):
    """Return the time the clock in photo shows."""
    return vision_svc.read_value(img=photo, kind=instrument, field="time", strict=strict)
10:55
